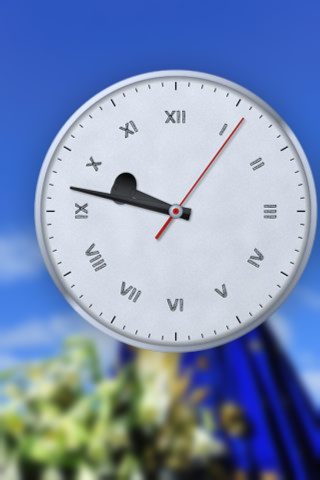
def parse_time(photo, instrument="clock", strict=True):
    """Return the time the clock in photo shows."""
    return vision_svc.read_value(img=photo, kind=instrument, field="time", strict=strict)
9:47:06
